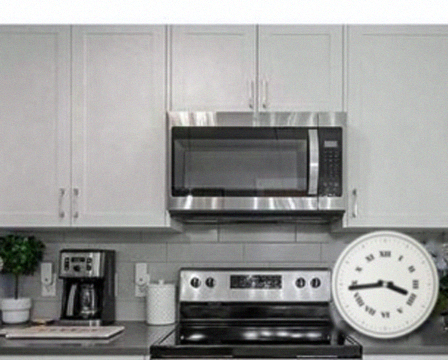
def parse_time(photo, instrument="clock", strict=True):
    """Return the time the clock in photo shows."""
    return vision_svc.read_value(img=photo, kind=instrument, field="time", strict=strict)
3:44
